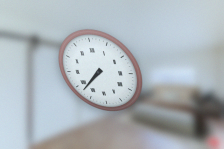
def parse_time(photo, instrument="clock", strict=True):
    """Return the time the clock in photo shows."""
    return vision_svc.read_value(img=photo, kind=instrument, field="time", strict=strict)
7:38
